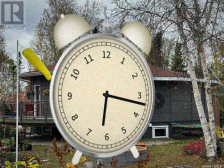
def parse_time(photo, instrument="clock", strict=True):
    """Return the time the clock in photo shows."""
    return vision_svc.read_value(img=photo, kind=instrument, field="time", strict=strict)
6:17
